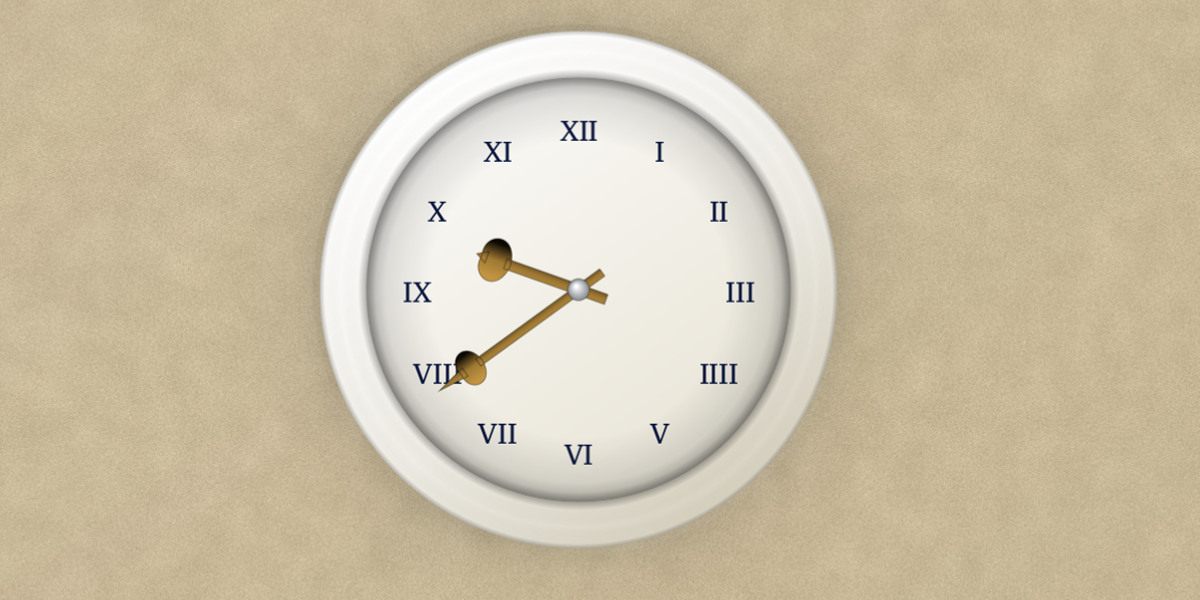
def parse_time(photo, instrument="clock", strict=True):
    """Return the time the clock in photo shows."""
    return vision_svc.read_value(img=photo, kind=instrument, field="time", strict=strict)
9:39
